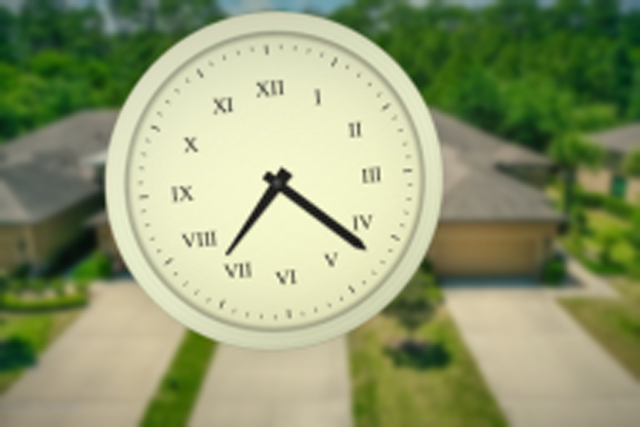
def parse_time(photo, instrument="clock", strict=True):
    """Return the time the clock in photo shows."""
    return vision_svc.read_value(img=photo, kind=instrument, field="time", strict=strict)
7:22
